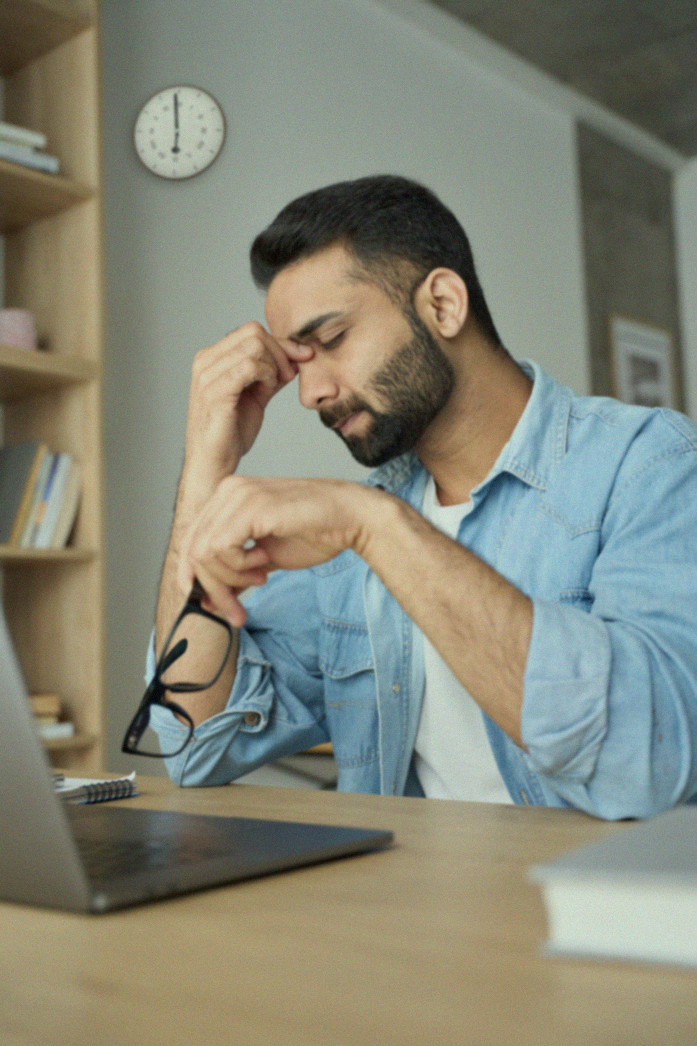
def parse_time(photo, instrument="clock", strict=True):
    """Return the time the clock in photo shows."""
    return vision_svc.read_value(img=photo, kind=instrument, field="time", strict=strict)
5:59
